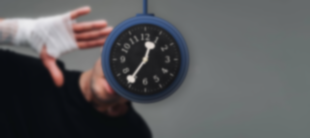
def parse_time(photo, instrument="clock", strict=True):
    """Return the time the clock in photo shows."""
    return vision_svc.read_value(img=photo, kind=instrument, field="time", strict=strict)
12:36
